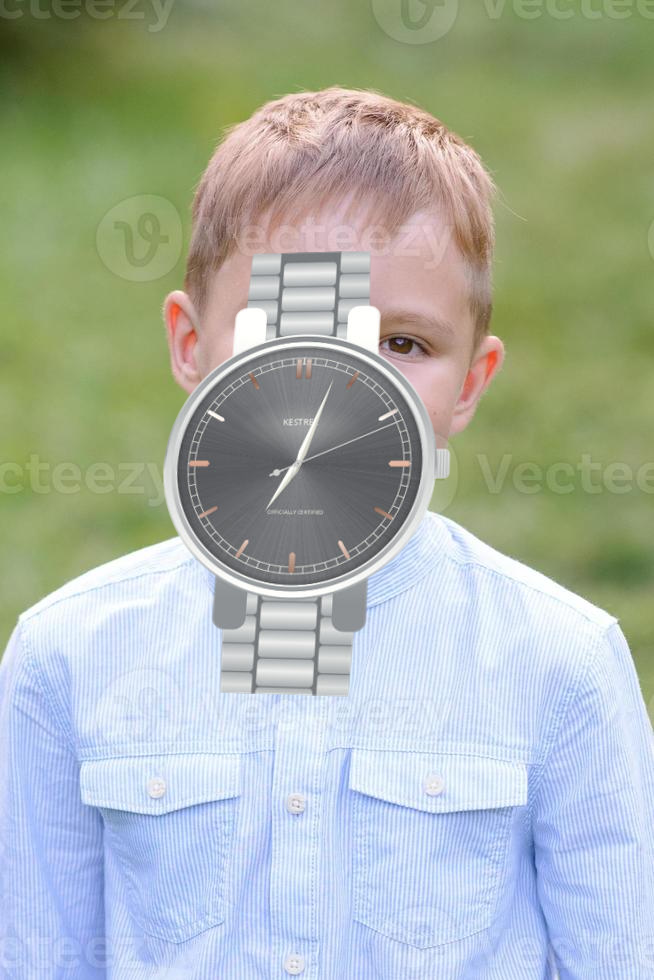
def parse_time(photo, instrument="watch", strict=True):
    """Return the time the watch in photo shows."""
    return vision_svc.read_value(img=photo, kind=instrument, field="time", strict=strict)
7:03:11
